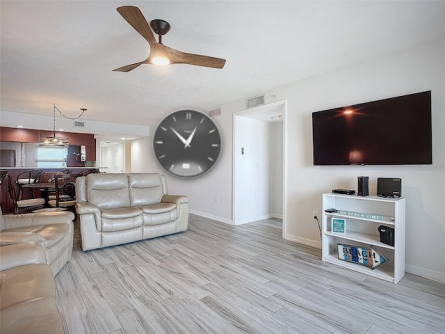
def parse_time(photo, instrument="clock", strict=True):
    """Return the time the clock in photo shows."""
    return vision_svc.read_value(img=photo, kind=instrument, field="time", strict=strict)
12:52
